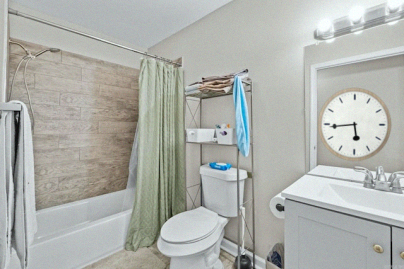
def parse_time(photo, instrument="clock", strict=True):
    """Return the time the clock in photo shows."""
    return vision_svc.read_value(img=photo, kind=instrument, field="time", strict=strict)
5:44
